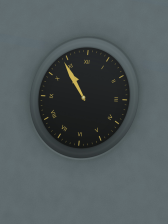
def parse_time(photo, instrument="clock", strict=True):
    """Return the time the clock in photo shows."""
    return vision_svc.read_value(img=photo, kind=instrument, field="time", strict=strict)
10:54
